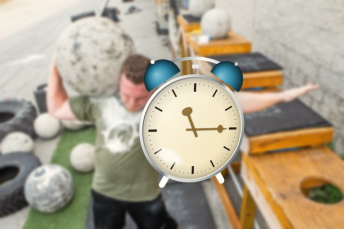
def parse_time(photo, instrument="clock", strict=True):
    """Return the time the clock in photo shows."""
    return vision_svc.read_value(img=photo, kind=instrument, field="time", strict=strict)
11:15
